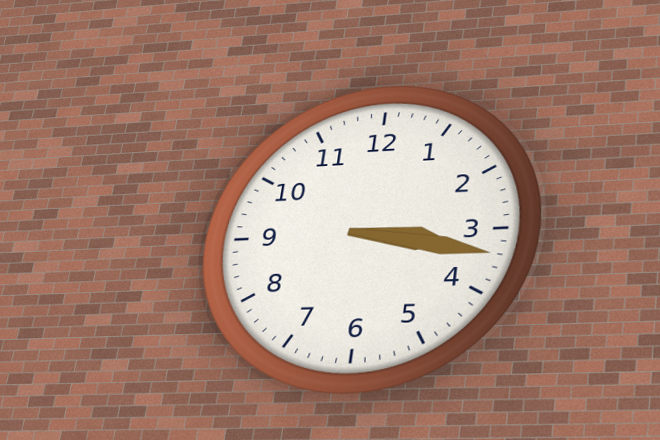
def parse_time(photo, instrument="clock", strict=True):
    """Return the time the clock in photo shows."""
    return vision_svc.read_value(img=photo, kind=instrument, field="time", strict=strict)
3:17
